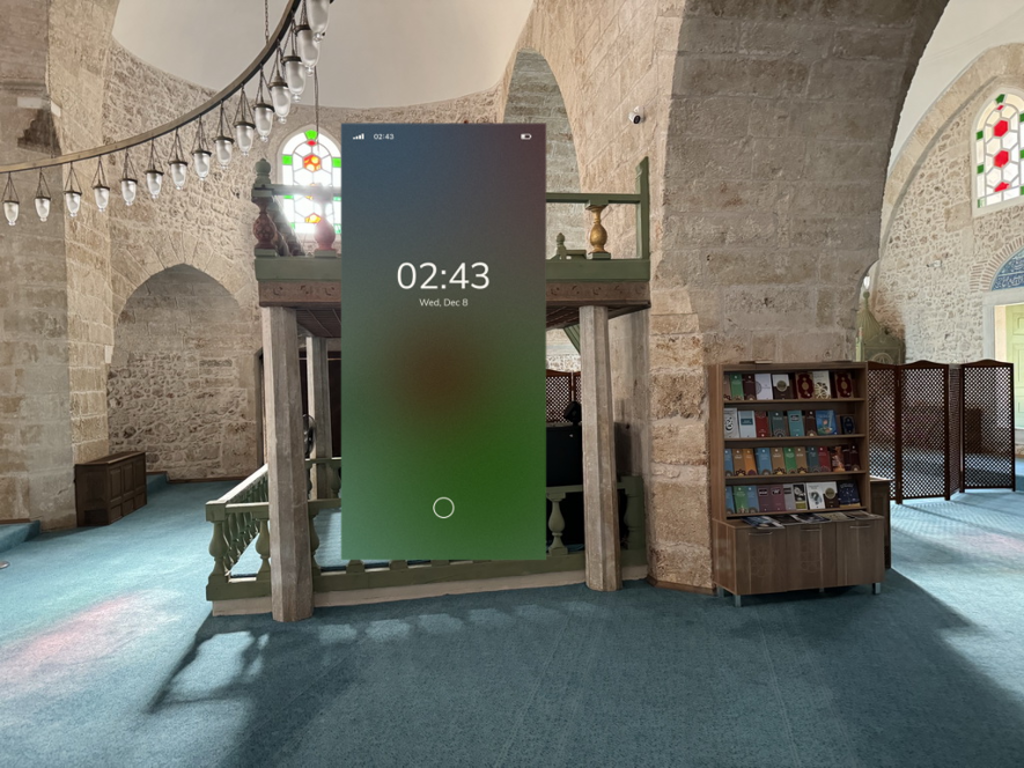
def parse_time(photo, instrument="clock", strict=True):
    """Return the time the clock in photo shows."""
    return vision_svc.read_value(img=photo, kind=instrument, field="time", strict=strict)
2:43
